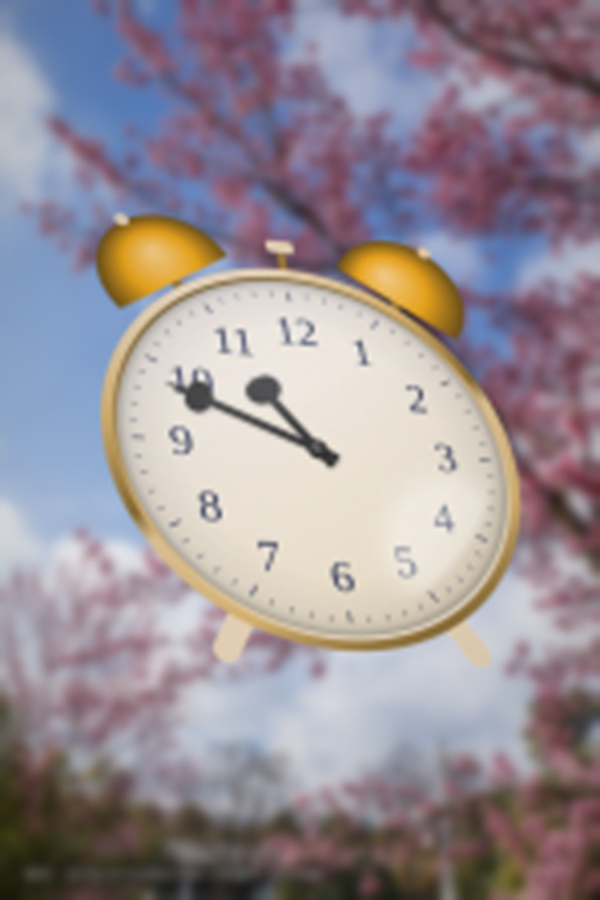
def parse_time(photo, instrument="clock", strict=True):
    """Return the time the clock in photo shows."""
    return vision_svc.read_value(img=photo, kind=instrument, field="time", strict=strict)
10:49
